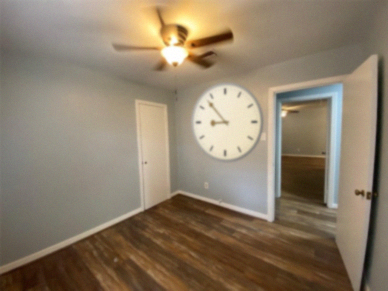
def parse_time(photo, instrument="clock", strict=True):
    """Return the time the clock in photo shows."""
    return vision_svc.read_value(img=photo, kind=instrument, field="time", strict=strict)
8:53
